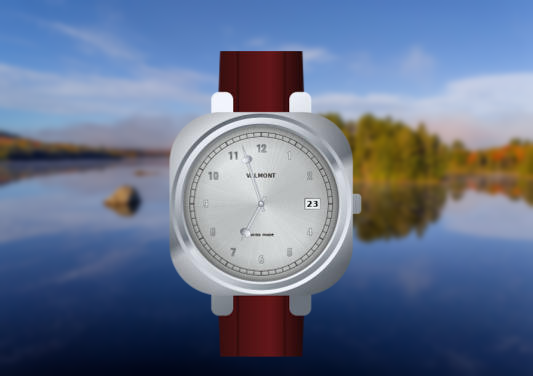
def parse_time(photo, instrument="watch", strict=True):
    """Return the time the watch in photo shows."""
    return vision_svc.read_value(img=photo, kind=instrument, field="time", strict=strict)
6:57
